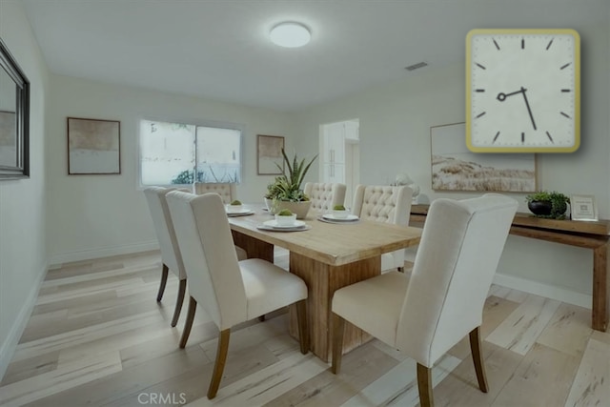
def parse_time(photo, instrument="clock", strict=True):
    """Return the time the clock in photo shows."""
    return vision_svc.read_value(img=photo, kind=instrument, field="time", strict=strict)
8:27
